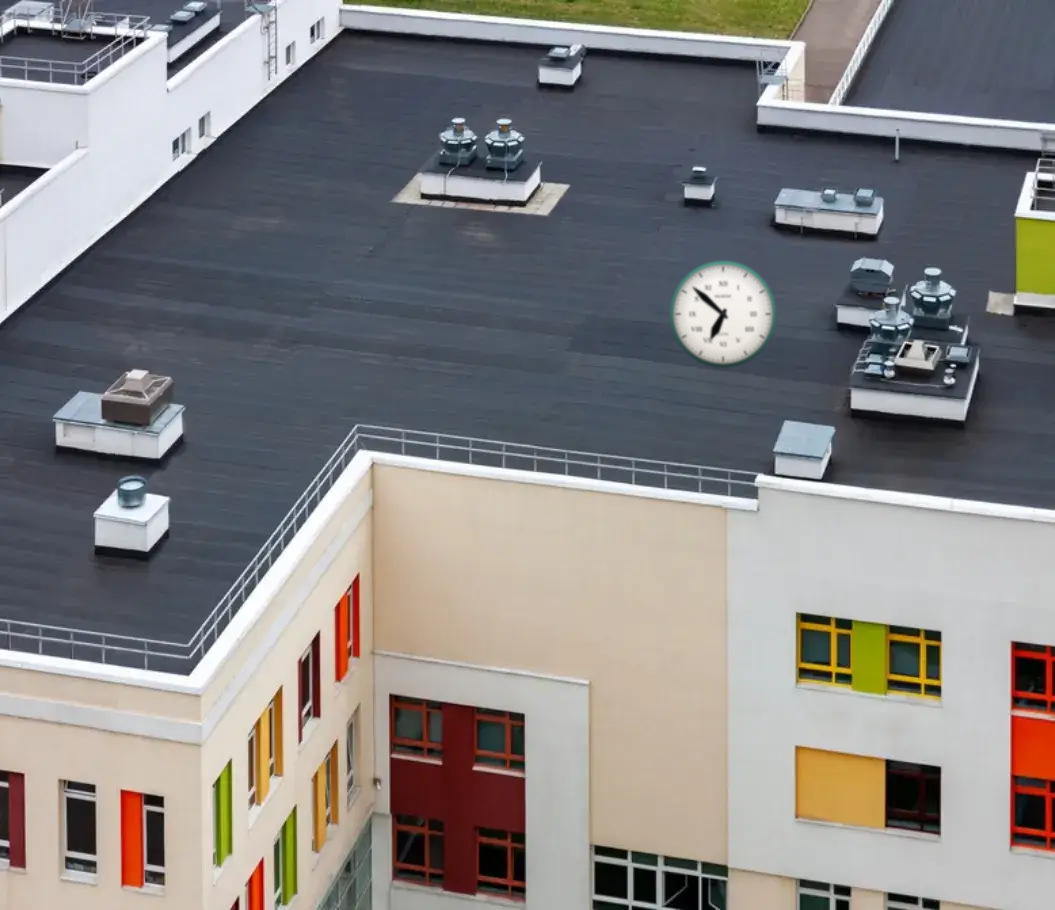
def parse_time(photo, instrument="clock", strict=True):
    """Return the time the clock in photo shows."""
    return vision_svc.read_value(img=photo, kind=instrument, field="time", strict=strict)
6:52
